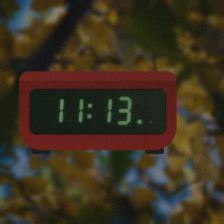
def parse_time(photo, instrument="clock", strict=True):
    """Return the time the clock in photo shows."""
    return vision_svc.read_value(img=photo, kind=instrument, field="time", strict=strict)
11:13
